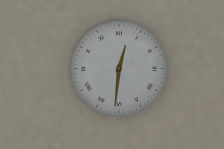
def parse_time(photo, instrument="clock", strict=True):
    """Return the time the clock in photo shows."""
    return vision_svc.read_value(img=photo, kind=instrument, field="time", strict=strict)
12:31
